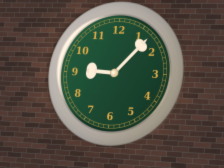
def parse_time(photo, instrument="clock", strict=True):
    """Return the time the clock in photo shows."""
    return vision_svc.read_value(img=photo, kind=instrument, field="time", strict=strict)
9:07
